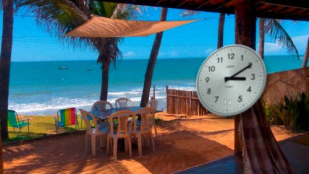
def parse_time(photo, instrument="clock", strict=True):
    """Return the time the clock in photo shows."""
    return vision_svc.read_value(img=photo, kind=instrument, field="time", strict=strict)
3:10
